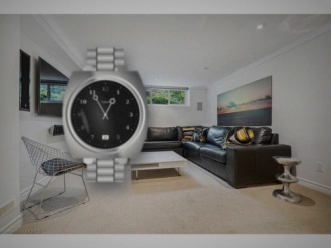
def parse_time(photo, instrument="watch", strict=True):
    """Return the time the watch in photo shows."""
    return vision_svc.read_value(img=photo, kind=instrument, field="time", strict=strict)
12:55
